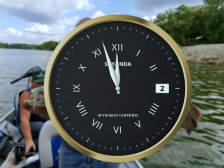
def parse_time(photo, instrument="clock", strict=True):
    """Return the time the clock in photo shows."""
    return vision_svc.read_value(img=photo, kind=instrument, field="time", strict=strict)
11:57
